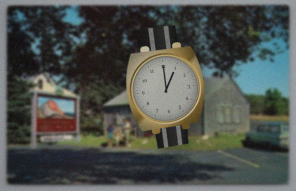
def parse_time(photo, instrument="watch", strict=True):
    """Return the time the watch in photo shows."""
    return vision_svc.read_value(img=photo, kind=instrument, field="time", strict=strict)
1:00
